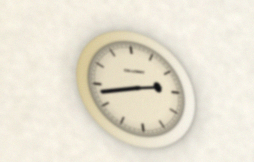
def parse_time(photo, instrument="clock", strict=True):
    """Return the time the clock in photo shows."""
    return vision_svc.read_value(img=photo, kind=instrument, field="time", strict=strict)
2:43
